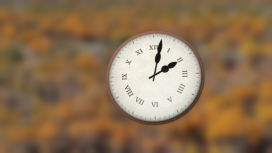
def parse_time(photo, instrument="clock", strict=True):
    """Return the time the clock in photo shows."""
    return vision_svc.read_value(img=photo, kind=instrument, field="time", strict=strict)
2:02
